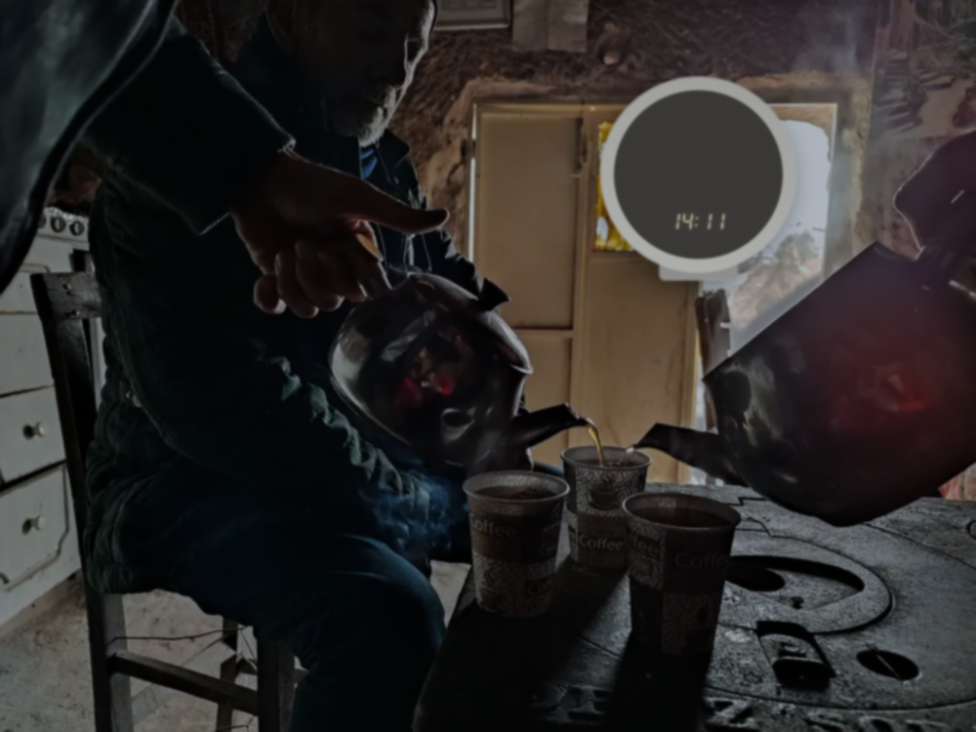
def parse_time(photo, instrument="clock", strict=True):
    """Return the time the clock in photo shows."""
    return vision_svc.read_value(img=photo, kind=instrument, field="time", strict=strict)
14:11
